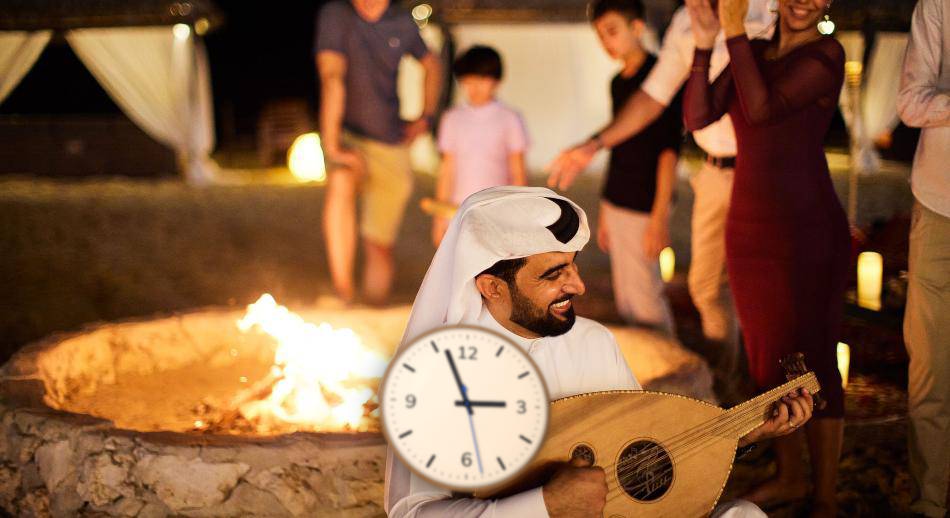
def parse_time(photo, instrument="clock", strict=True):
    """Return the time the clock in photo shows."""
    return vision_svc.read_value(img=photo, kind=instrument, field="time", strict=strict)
2:56:28
